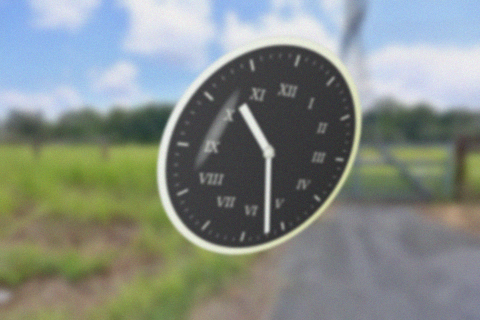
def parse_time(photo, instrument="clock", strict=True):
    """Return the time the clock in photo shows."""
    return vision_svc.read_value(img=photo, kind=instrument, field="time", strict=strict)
10:27
